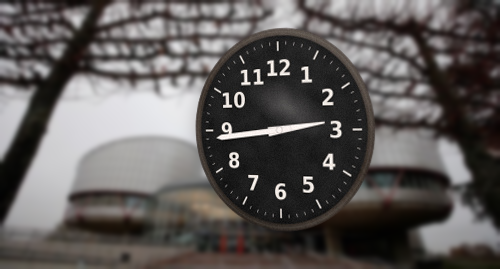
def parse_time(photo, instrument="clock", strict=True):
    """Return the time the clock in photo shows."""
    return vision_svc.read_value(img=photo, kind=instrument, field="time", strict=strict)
2:44
